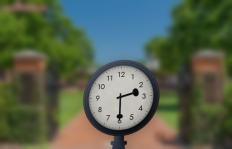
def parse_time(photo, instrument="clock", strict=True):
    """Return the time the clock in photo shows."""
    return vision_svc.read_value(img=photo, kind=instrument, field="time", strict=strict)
2:30
